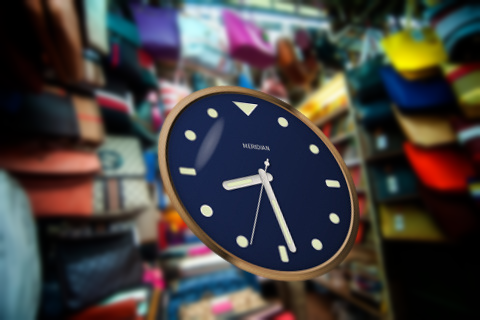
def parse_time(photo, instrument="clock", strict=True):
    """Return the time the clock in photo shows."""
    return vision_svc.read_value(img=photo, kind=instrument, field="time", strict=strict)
8:28:34
